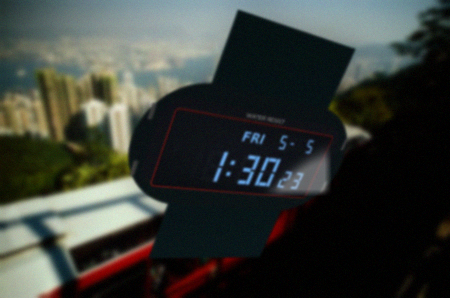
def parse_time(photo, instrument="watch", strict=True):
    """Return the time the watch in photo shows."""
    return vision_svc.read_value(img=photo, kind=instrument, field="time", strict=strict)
1:30:23
